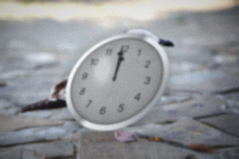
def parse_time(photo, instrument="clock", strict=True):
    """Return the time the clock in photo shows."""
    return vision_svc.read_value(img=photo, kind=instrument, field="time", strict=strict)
11:59
